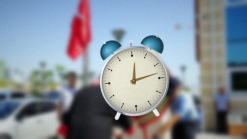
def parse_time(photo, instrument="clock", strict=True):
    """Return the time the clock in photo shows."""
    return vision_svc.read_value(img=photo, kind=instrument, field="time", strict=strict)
12:13
